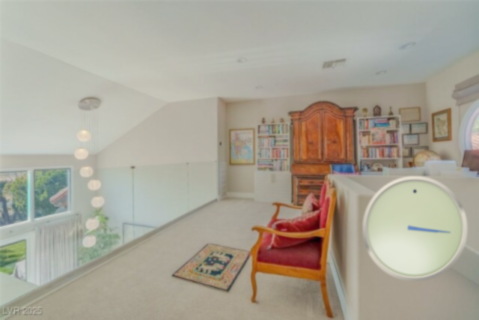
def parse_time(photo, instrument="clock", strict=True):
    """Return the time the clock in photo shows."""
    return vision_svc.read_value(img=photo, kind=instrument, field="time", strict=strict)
3:16
